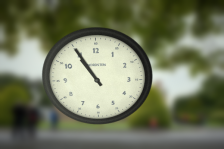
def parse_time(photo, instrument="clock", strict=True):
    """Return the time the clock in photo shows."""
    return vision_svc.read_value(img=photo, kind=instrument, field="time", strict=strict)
10:55
